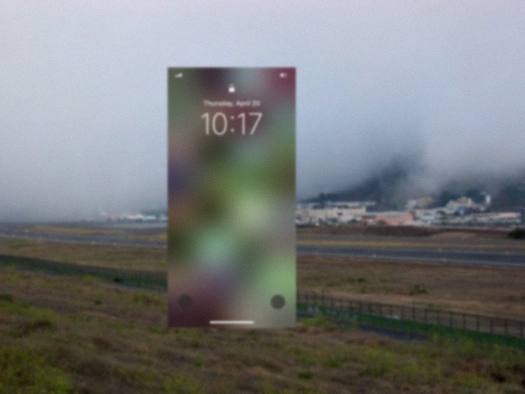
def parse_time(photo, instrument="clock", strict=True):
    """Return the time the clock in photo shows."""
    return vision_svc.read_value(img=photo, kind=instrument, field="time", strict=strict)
10:17
